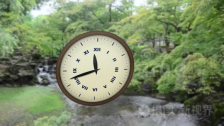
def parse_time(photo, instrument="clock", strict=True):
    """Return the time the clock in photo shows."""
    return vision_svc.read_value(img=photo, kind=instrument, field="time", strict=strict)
11:42
